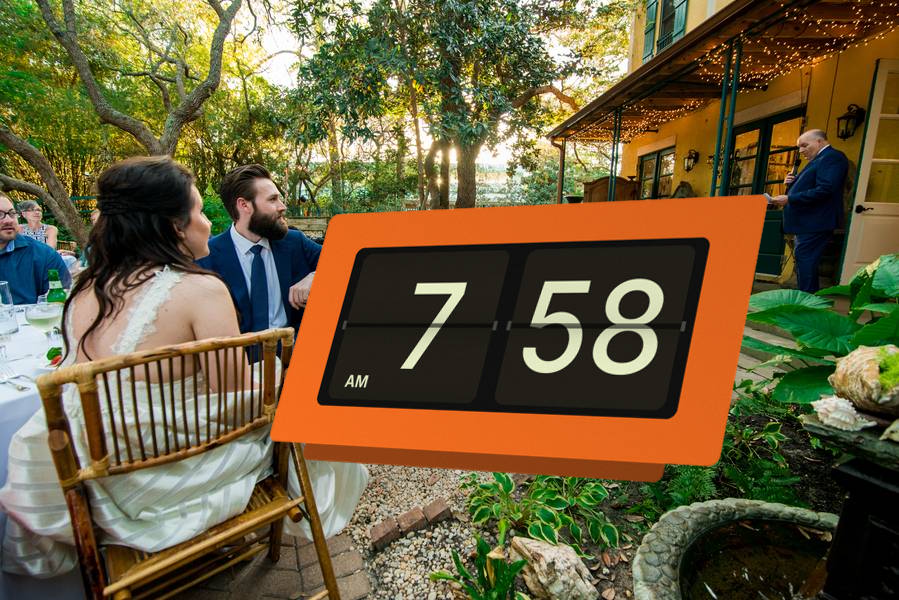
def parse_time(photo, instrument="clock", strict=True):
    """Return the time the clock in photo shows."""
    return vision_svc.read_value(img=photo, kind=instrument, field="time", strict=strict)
7:58
